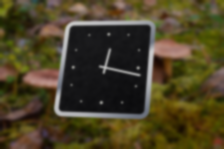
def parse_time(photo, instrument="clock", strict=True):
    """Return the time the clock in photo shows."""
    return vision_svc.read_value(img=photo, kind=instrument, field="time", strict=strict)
12:17
